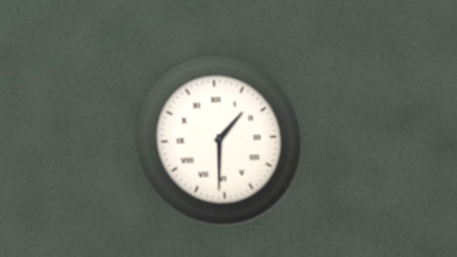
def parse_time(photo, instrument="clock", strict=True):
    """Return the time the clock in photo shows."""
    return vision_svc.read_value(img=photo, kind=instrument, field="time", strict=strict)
1:31
